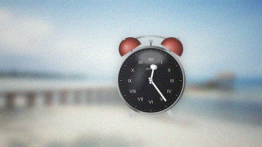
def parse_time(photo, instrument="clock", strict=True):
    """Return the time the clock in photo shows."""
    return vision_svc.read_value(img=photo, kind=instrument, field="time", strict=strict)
12:24
